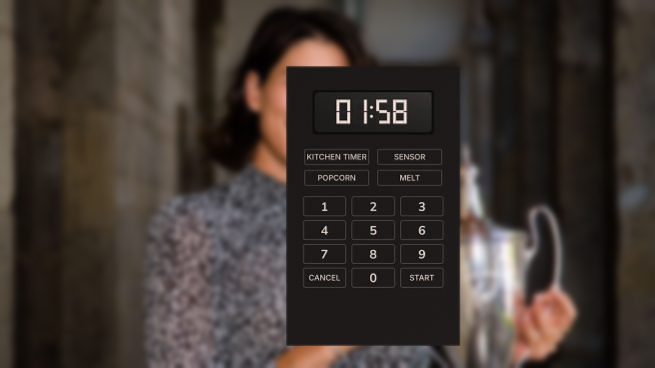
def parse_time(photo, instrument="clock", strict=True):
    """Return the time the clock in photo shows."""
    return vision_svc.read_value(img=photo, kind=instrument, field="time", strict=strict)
1:58
